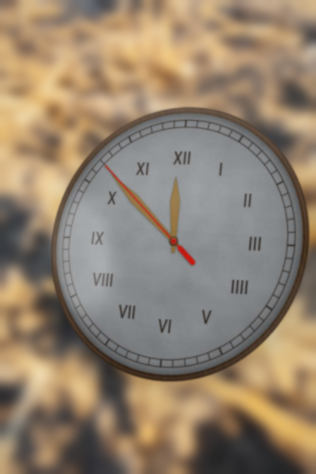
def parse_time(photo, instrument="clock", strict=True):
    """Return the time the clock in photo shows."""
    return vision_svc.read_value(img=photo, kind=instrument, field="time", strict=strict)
11:51:52
